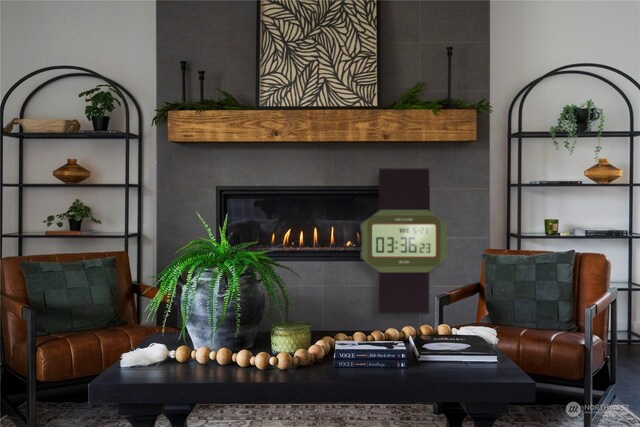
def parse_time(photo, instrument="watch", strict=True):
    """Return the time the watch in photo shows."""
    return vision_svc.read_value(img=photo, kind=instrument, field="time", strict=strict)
3:36:23
